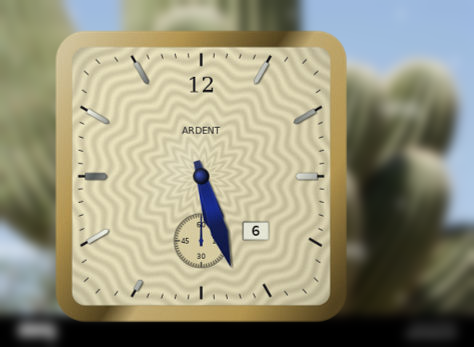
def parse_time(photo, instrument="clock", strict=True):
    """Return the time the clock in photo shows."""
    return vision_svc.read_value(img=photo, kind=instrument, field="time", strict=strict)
5:27
